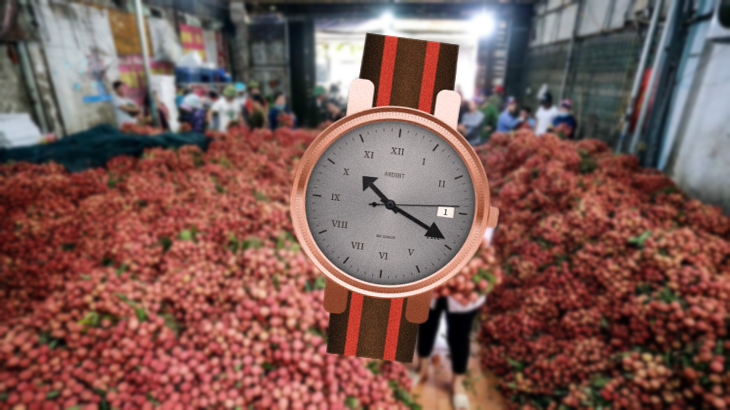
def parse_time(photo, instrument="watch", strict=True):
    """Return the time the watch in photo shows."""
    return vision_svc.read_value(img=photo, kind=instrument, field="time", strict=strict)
10:19:14
